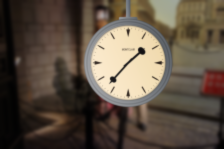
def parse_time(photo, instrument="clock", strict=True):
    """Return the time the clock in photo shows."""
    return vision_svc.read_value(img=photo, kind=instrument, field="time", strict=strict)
1:37
